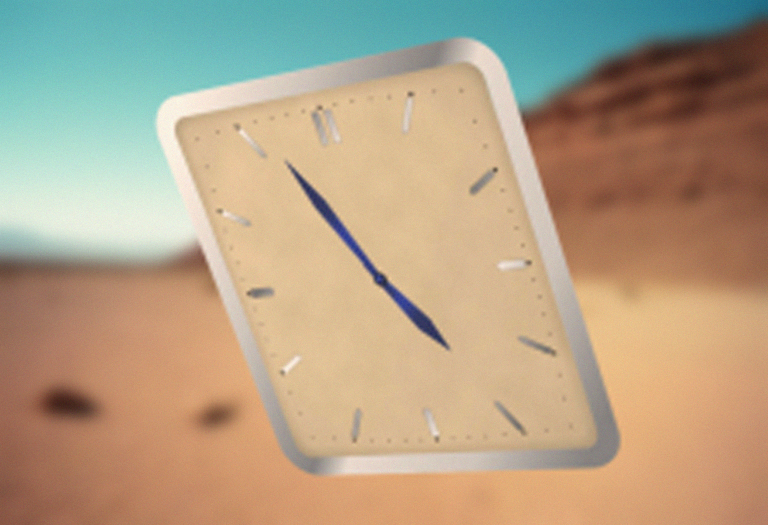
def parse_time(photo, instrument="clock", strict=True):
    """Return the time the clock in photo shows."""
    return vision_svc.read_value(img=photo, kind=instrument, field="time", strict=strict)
4:56
